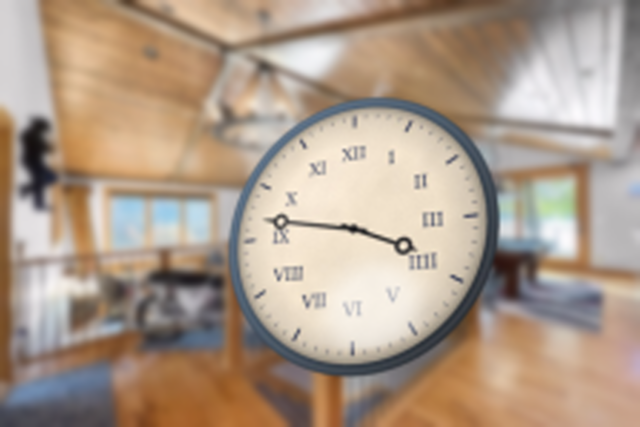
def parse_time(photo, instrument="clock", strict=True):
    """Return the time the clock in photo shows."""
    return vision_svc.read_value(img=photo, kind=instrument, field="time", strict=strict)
3:47
